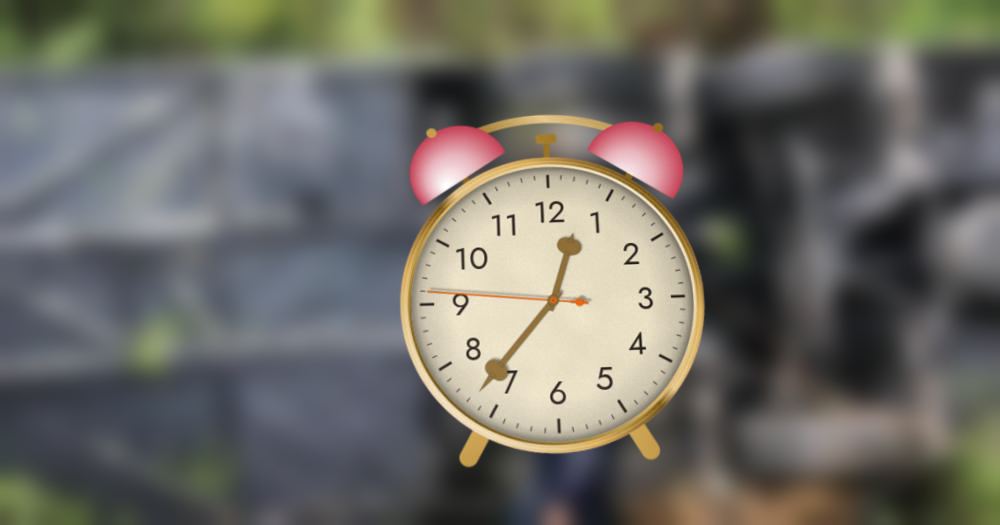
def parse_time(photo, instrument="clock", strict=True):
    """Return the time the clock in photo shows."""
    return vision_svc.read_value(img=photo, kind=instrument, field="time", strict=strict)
12:36:46
